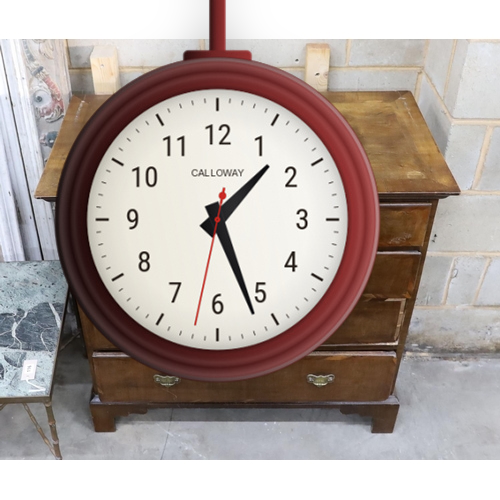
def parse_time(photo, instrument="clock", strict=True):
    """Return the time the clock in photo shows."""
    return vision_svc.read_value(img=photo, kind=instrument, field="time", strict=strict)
1:26:32
